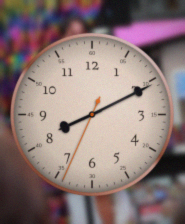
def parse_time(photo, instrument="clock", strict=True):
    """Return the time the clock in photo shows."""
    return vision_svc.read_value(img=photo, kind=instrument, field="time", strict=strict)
8:10:34
